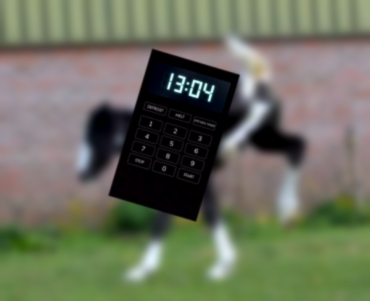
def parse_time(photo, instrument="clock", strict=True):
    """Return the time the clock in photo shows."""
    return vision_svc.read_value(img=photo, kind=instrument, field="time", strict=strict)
13:04
